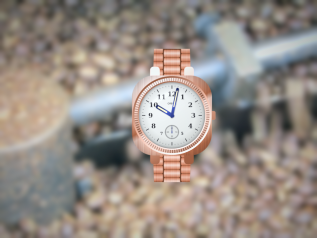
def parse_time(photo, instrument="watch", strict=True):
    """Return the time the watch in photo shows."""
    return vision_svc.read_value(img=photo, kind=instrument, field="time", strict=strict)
10:02
